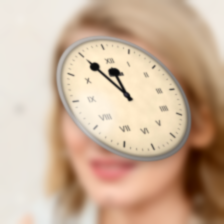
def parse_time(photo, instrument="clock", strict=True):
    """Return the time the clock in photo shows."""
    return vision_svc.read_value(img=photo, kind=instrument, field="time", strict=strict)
11:55
